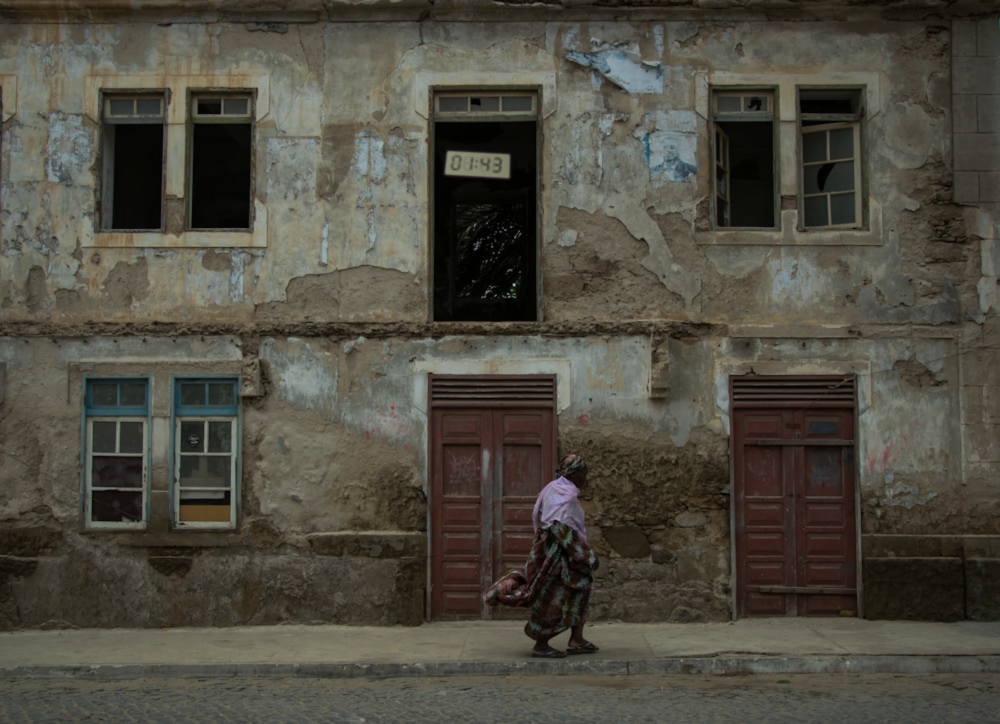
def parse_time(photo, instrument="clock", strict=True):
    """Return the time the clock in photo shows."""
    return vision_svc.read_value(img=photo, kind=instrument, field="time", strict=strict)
1:43
